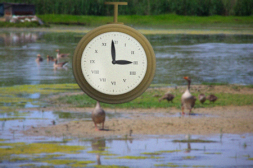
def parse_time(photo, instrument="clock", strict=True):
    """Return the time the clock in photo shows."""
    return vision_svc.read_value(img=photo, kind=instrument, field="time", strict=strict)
2:59
